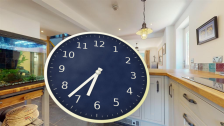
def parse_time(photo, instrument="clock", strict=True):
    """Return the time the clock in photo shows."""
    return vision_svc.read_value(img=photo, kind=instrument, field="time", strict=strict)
6:37
